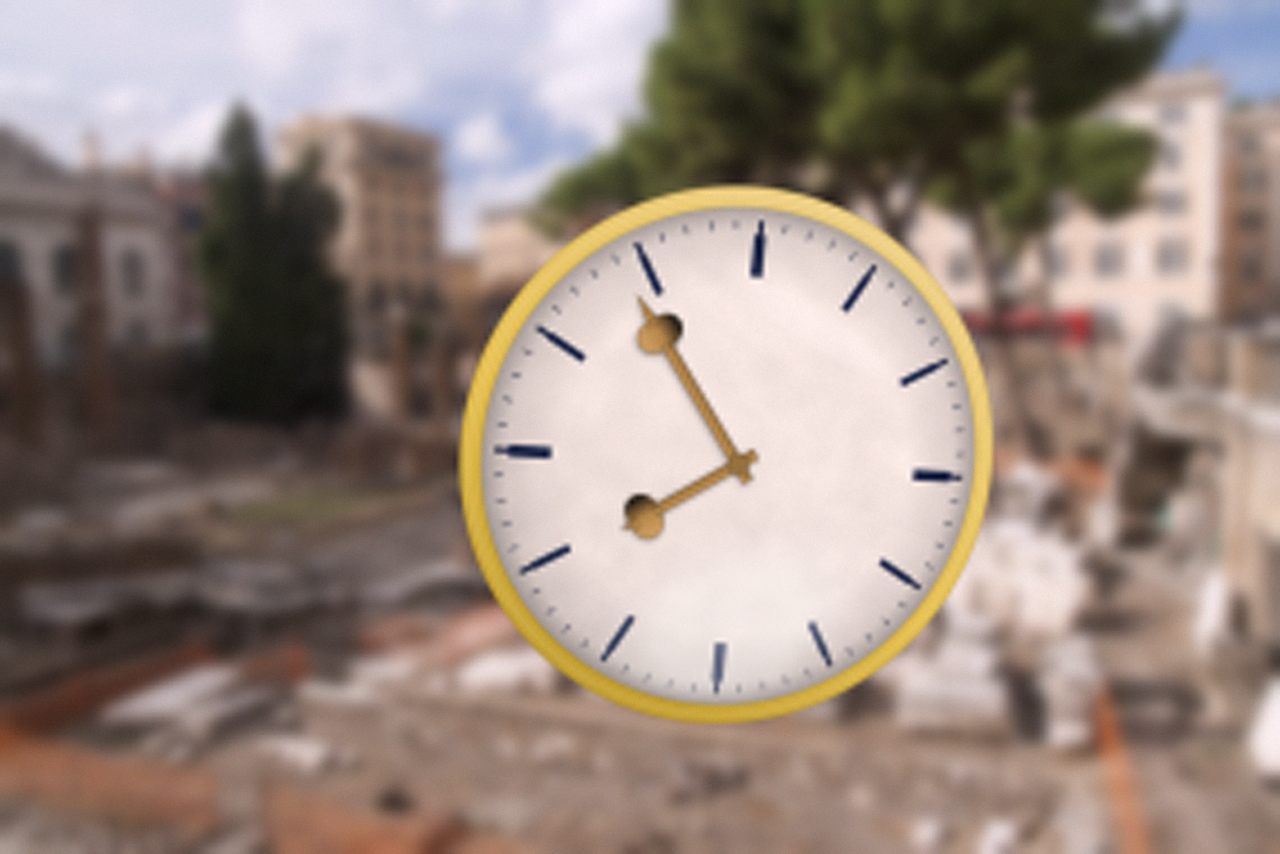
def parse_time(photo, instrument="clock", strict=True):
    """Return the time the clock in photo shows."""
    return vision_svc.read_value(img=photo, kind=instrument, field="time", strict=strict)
7:54
